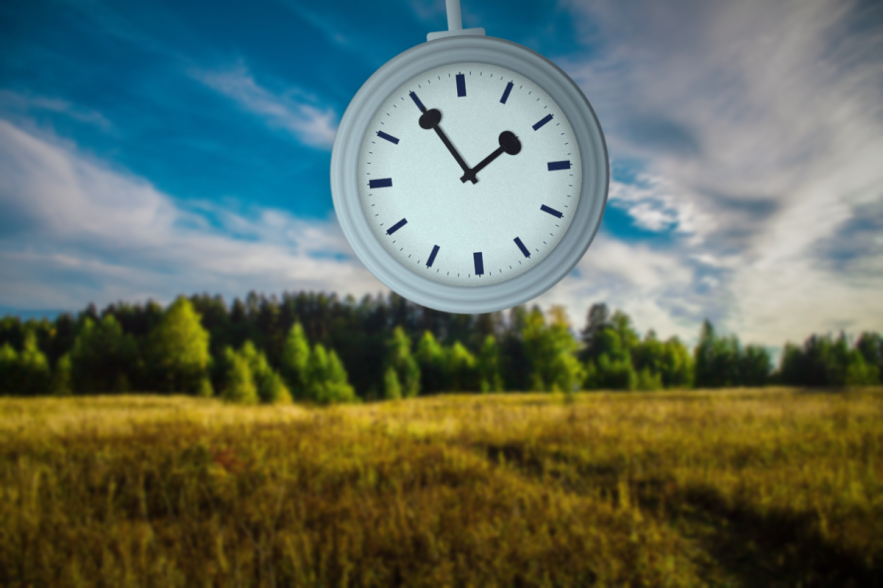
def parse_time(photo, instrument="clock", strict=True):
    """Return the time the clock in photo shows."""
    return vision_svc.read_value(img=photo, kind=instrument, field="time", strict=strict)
1:55
